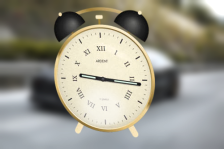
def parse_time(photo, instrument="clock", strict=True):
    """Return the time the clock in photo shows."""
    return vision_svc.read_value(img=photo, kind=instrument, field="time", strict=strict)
9:16
